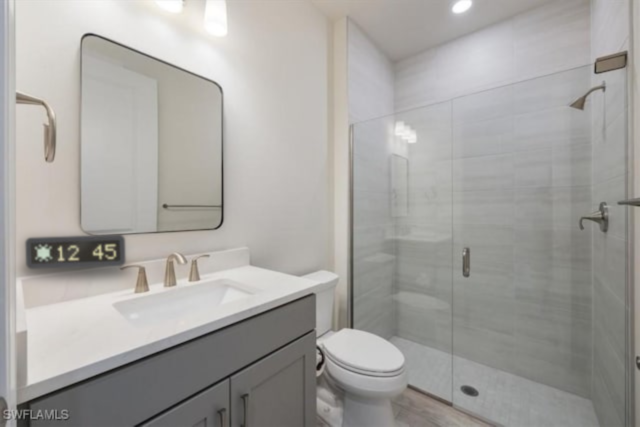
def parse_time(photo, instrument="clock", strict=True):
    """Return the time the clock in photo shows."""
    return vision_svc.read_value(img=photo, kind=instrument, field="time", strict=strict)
12:45
